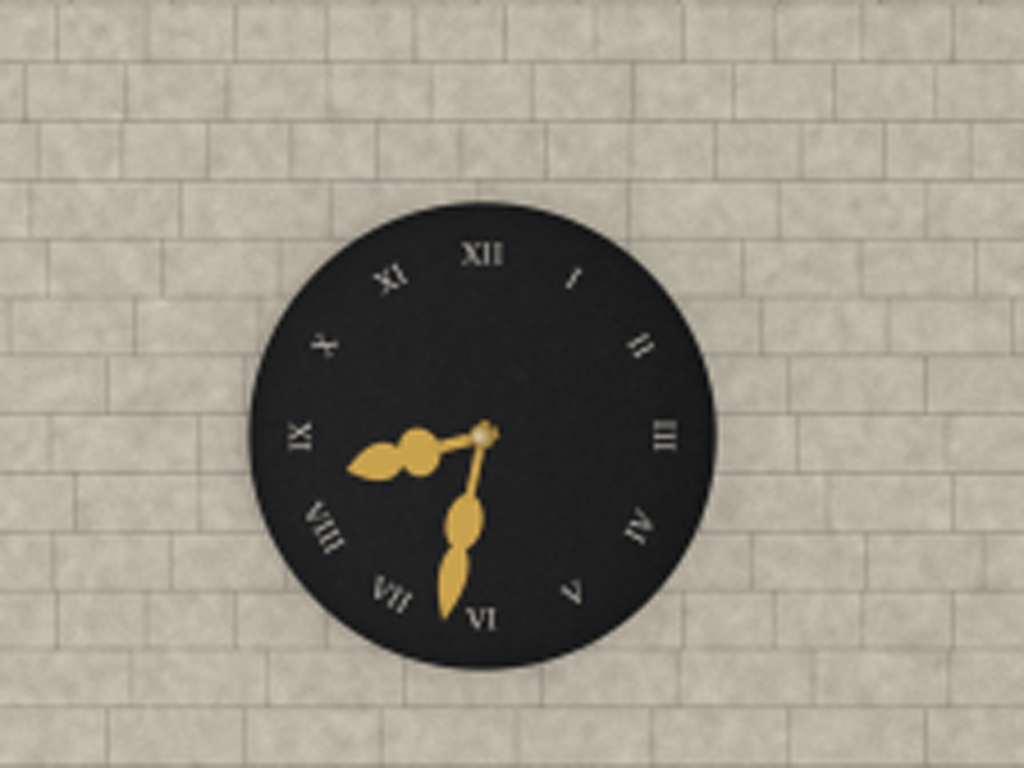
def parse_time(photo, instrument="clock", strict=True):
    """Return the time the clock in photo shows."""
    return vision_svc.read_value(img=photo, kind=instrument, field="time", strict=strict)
8:32
